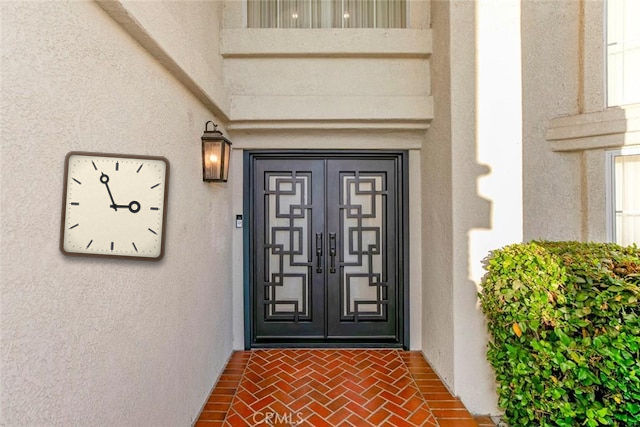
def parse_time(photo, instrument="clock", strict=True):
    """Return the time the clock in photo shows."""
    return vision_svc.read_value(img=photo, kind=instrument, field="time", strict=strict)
2:56
